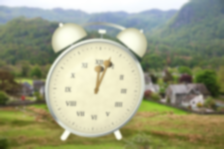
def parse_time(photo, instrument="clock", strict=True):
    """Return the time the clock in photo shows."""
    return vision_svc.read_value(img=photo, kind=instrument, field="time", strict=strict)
12:03
